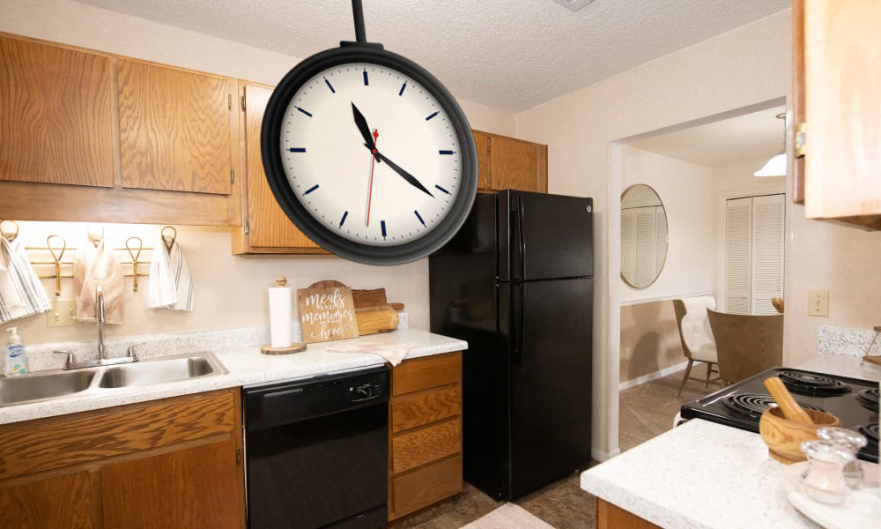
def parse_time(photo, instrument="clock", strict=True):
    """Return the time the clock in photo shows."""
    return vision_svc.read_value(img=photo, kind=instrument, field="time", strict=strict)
11:21:32
